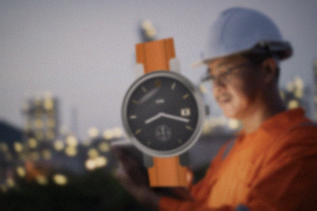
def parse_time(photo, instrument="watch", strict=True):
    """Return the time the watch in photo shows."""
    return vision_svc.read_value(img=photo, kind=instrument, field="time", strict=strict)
8:18
